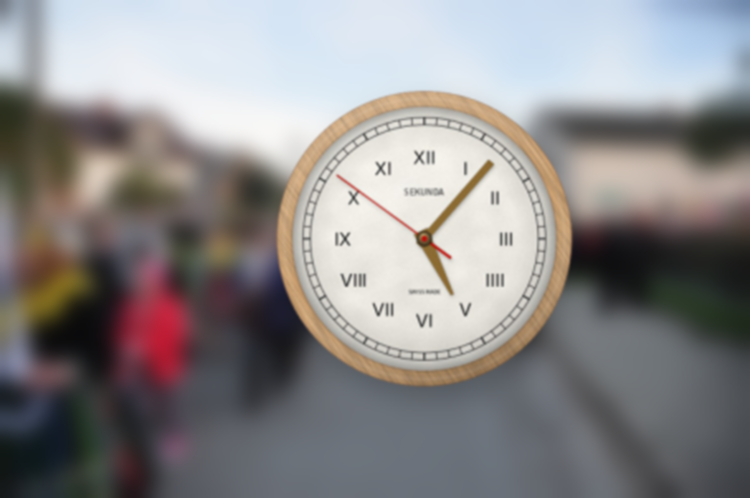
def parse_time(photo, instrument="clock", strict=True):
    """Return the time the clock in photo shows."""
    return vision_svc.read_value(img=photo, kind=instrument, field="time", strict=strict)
5:06:51
